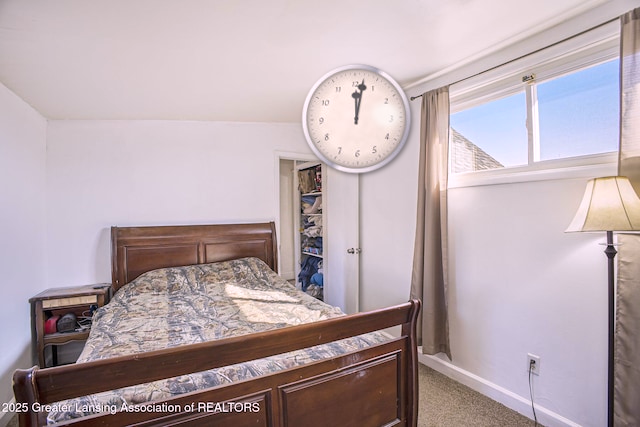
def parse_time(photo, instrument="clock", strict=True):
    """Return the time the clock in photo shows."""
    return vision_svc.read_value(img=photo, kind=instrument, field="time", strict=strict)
12:02
